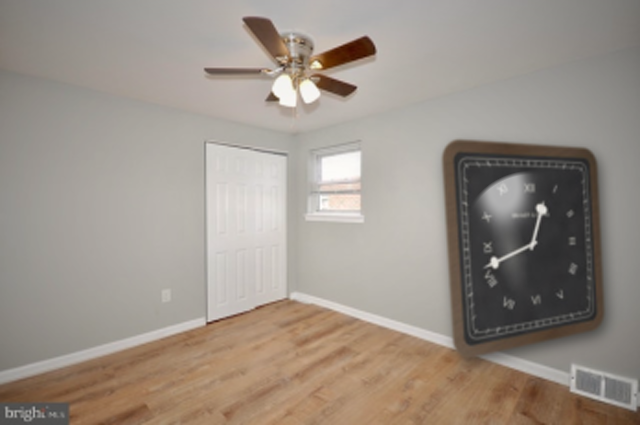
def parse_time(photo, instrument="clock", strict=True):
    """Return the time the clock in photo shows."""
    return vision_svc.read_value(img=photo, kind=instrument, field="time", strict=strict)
12:42
